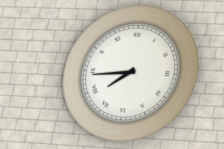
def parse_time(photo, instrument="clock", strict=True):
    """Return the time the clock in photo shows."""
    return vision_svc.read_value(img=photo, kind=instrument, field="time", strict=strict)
7:44
